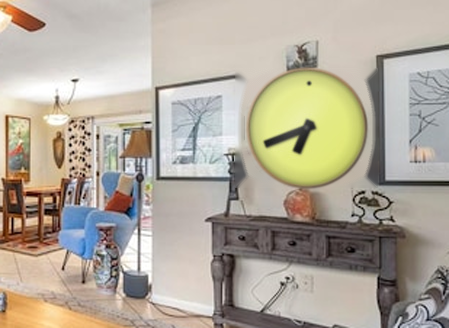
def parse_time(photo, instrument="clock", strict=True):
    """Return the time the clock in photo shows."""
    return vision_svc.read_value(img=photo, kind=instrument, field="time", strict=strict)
6:41
